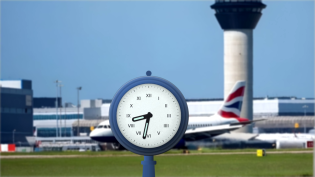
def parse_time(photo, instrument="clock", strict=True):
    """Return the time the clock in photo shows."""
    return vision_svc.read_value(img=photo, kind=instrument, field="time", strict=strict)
8:32
